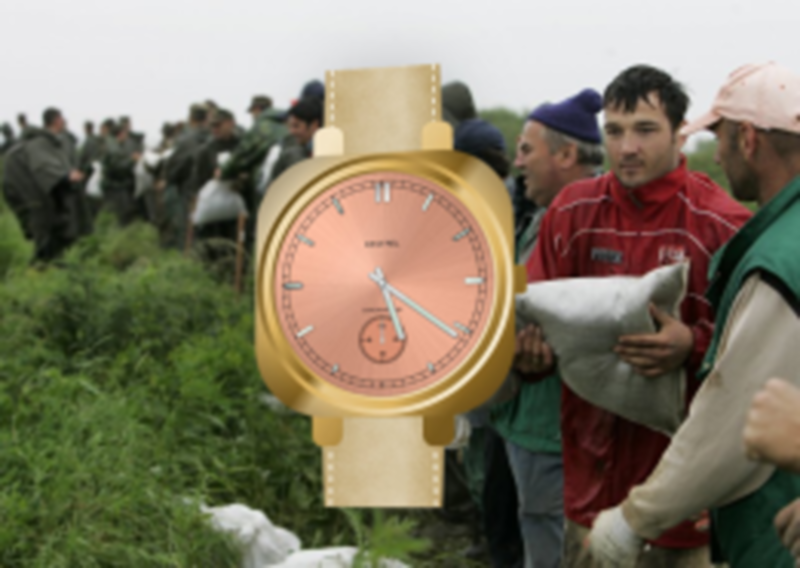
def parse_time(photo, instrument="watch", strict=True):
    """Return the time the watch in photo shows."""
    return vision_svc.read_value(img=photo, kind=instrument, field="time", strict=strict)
5:21
